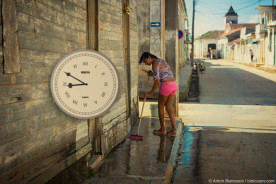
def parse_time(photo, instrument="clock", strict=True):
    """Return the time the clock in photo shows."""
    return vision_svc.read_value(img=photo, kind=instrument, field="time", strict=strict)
8:50
